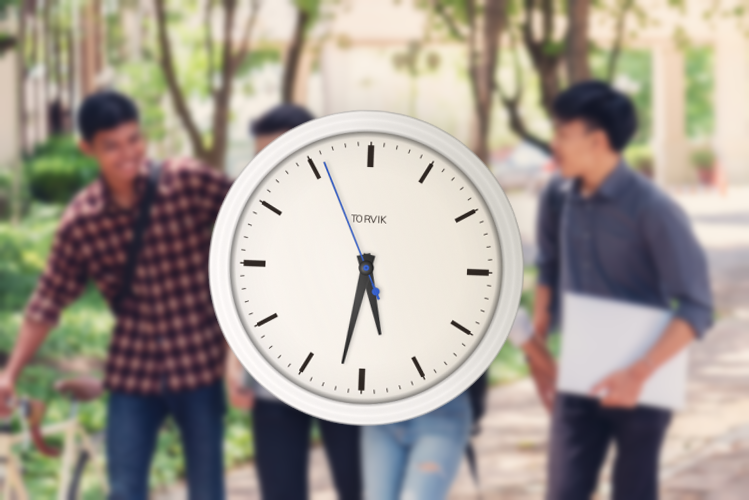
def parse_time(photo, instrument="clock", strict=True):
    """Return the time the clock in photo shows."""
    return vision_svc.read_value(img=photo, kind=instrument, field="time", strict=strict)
5:31:56
